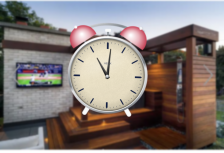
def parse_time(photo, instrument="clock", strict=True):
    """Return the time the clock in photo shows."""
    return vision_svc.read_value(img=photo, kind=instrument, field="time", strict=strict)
11:01
